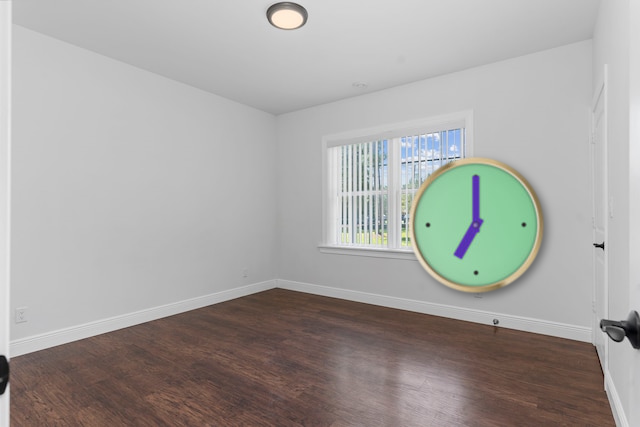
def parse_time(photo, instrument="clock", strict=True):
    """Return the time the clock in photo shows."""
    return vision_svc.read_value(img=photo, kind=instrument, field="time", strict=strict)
7:00
